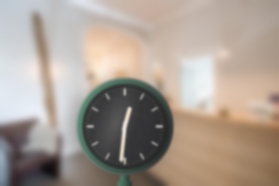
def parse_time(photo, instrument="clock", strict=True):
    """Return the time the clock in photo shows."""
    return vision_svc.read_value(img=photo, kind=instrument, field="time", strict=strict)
12:31
